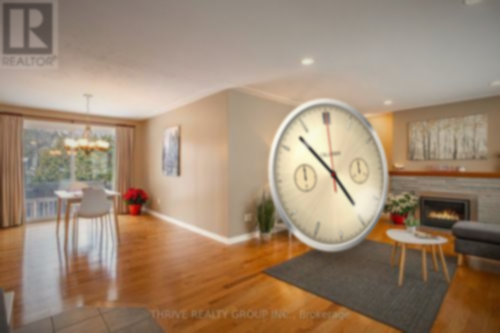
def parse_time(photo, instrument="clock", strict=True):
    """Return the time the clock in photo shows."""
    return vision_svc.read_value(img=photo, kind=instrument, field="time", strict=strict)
4:53
